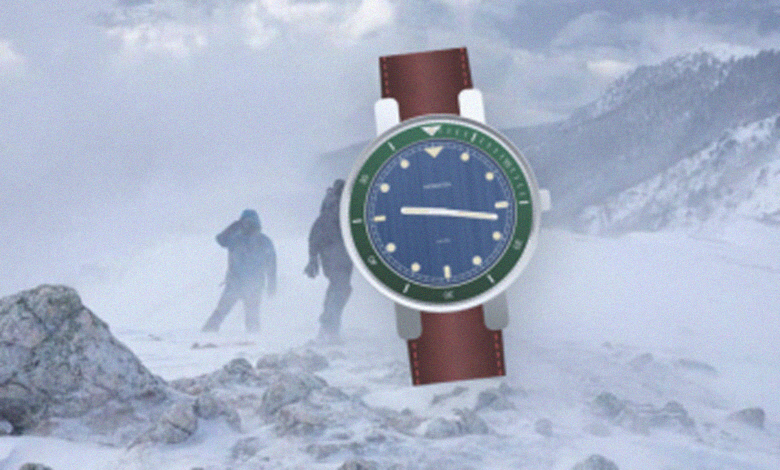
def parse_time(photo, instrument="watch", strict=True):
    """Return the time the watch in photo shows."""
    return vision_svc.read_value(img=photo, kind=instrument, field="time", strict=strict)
9:17
